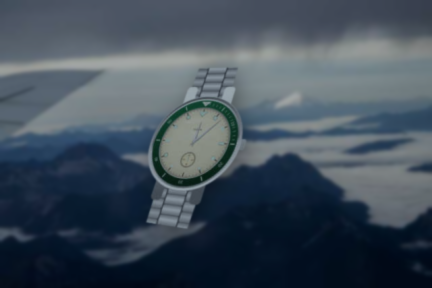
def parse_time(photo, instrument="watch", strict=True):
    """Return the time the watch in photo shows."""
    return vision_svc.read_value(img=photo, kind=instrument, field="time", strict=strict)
12:07
